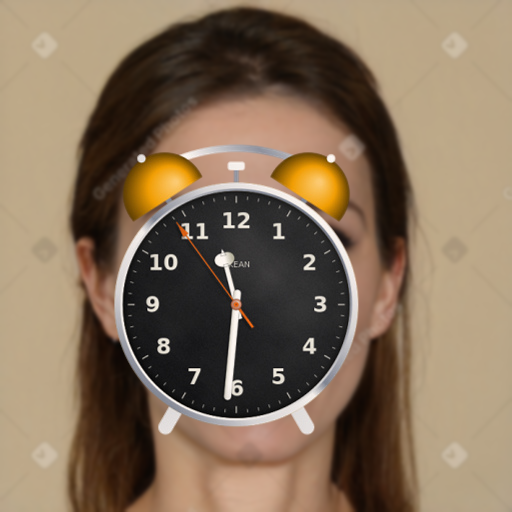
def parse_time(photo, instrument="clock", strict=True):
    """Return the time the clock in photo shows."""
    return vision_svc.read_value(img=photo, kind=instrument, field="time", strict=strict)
11:30:54
